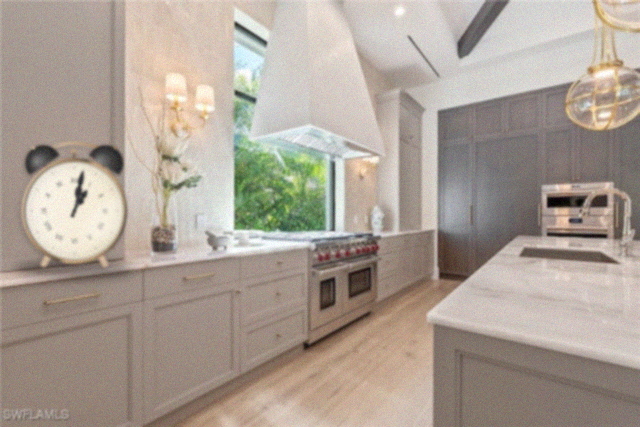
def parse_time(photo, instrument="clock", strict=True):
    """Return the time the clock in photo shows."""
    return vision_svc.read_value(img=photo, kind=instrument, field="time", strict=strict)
1:02
